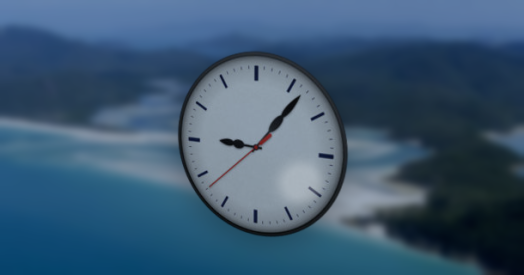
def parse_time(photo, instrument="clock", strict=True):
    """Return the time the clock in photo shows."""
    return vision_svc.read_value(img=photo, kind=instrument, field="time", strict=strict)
9:06:38
